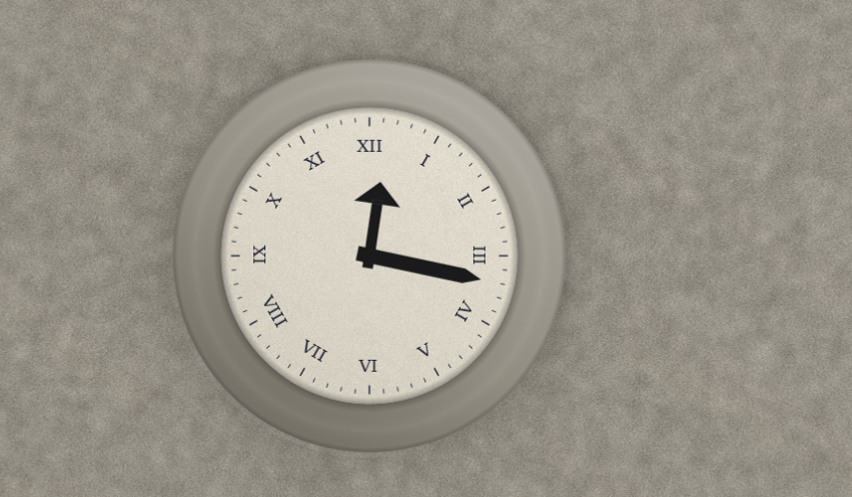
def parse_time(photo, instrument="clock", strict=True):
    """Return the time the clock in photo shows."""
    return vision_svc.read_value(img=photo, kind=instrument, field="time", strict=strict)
12:17
